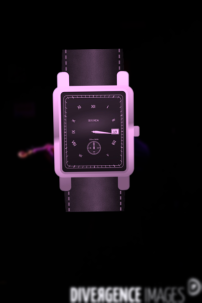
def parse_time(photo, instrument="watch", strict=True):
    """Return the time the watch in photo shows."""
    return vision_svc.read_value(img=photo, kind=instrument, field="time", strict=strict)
3:16
